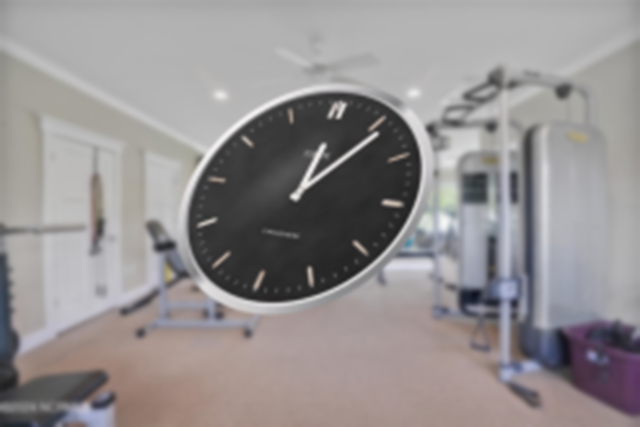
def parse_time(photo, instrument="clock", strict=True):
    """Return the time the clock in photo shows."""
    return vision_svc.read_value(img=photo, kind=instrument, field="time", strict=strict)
12:06
